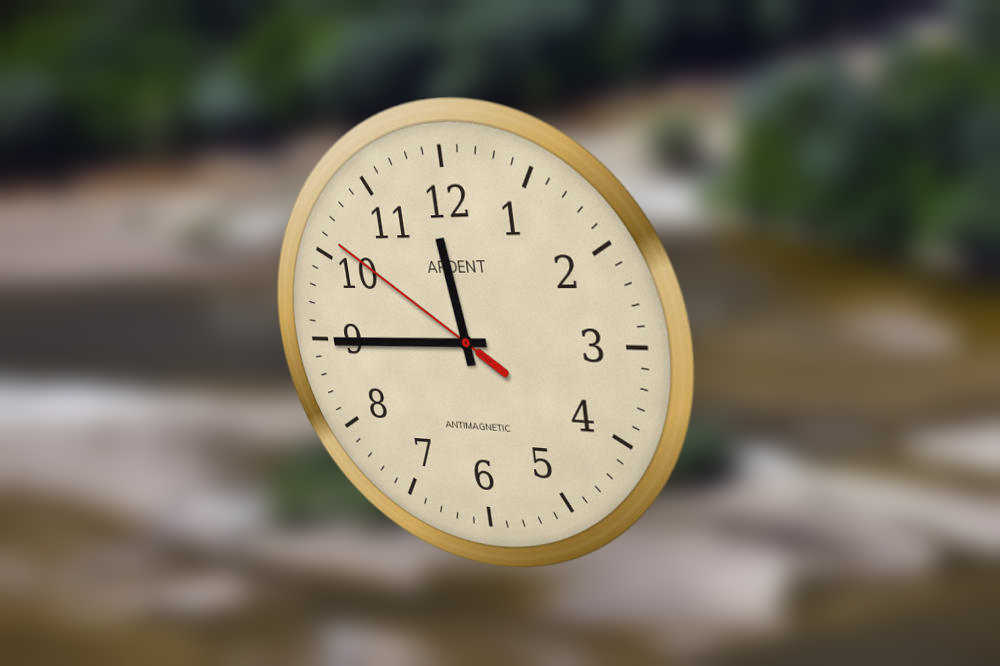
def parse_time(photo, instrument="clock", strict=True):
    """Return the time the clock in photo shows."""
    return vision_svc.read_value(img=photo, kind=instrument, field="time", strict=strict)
11:44:51
